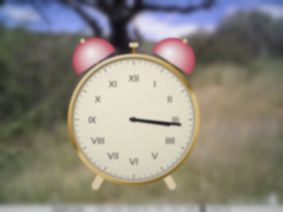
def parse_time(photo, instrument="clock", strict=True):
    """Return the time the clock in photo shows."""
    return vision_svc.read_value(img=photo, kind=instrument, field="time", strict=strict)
3:16
